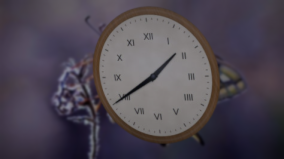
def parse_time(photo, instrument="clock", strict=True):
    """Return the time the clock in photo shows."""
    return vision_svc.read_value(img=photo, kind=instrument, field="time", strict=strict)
1:40
